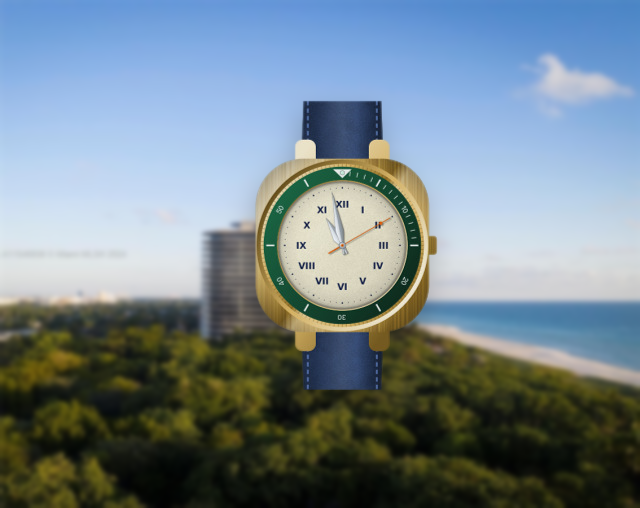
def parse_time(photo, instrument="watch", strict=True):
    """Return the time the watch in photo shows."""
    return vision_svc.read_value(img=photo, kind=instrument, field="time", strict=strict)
10:58:10
